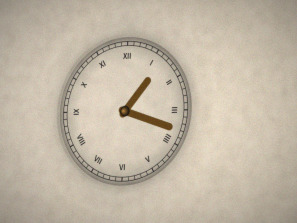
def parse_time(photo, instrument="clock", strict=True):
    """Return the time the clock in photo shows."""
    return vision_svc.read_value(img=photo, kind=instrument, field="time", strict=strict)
1:18
